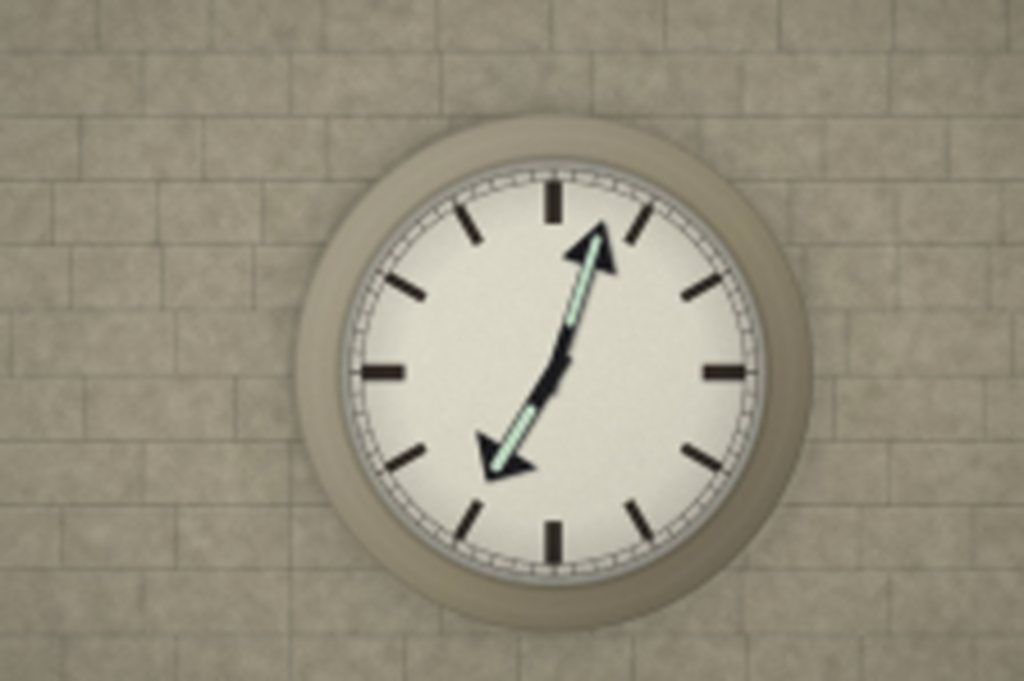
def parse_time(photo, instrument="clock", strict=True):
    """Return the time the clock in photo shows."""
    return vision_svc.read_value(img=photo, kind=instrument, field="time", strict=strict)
7:03
